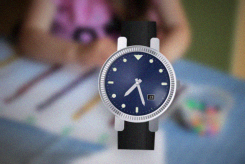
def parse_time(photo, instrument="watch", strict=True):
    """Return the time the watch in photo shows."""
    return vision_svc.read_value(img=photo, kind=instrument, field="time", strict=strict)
7:27
